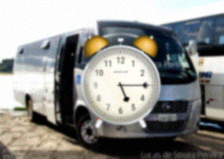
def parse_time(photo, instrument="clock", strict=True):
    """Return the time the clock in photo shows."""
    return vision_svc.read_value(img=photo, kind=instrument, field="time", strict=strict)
5:15
